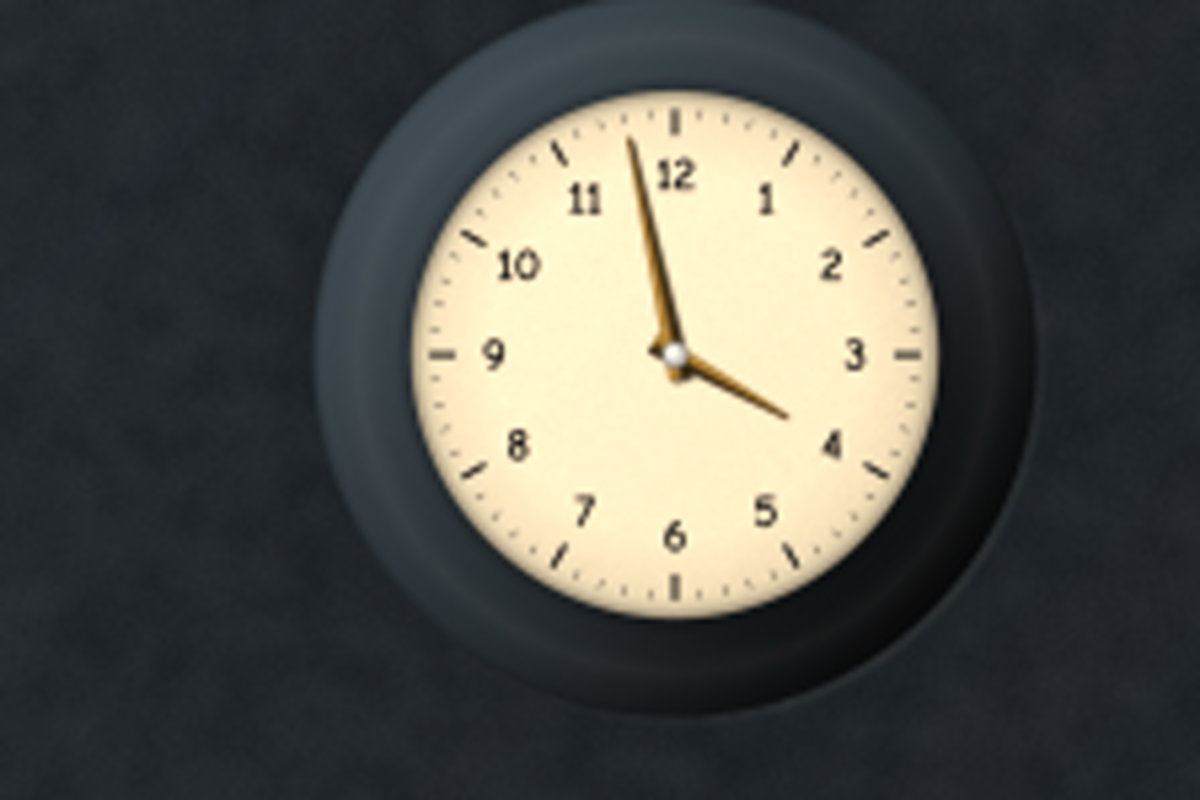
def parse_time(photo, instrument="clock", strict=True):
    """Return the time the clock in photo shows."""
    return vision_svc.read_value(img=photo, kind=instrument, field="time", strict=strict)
3:58
